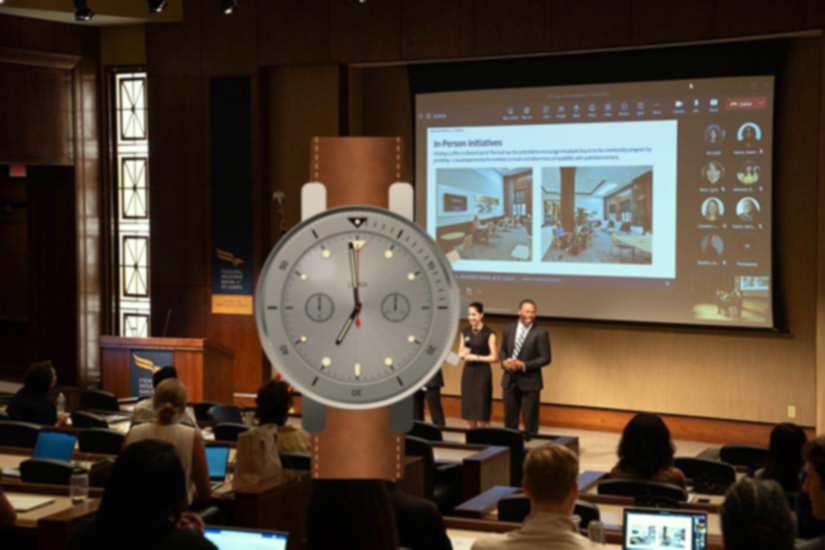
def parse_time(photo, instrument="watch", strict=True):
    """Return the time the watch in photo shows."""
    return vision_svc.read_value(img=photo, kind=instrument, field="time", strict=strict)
6:59
